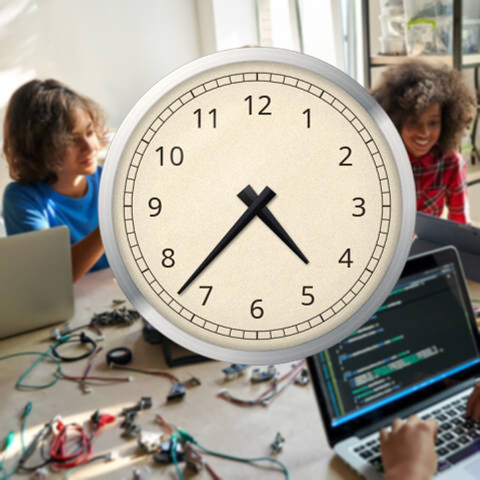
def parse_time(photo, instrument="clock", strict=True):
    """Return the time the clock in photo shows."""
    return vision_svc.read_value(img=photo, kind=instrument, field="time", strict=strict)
4:37
